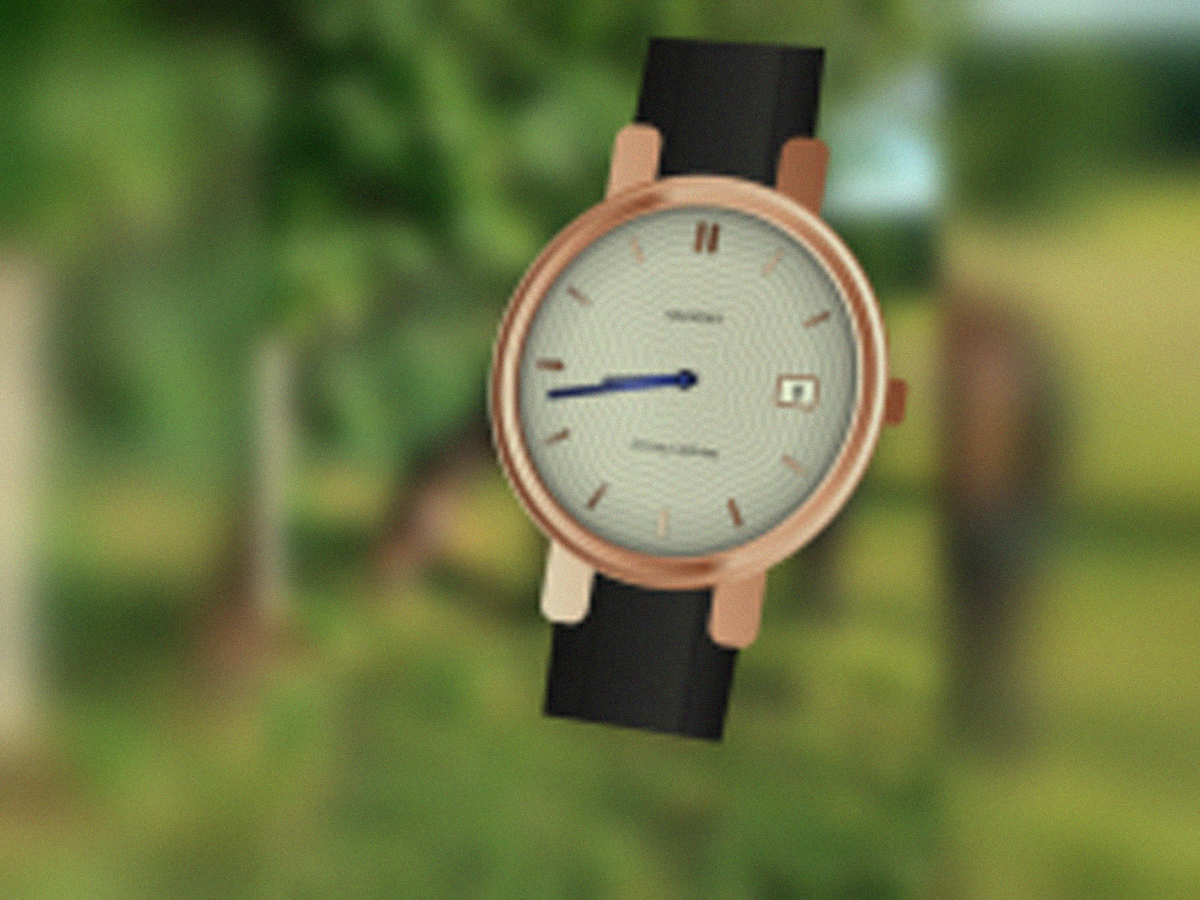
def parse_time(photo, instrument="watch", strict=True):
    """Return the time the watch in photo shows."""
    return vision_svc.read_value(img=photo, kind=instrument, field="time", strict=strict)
8:43
